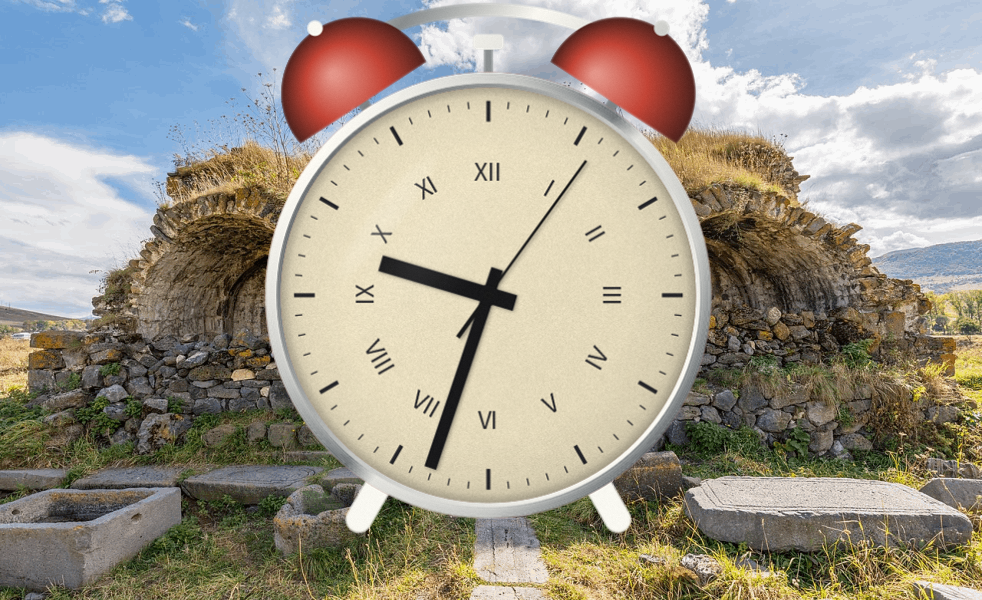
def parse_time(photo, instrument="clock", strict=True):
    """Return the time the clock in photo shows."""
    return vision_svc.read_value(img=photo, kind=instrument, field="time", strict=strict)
9:33:06
